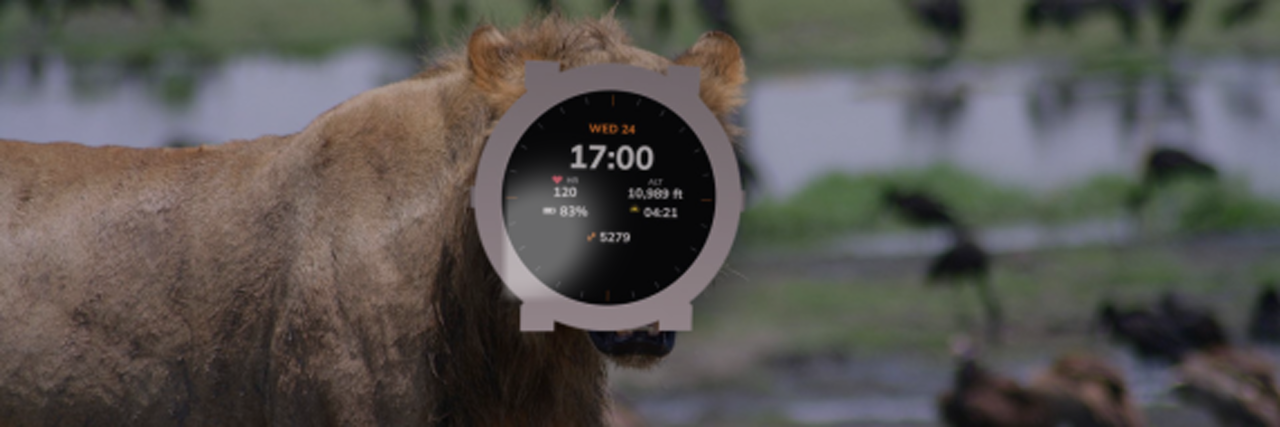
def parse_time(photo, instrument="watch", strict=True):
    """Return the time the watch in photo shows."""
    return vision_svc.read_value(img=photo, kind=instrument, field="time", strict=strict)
17:00
